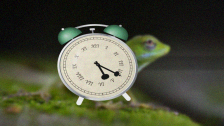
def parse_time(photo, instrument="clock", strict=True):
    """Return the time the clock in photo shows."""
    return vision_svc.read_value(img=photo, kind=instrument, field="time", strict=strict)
5:21
